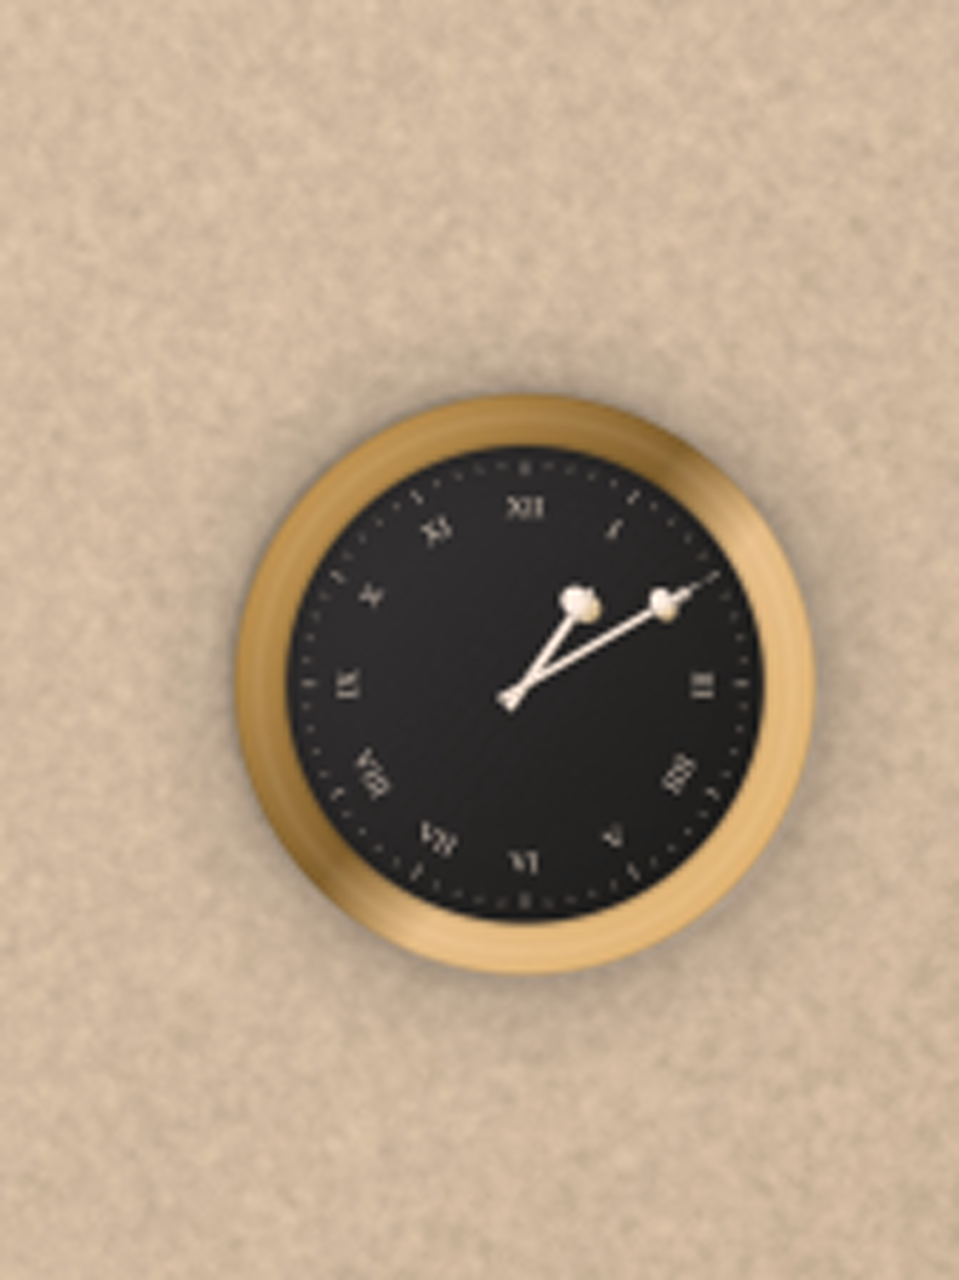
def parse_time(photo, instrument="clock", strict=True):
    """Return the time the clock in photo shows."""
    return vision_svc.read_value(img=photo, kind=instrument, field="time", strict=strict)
1:10
